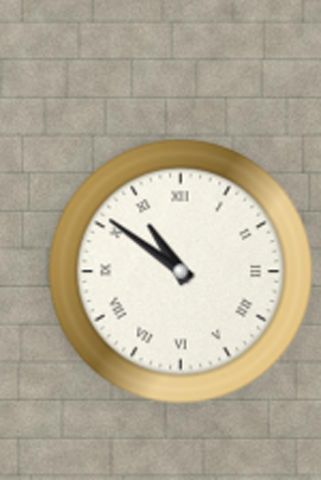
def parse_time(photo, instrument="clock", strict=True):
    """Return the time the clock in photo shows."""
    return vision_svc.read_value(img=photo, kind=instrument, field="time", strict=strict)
10:51
